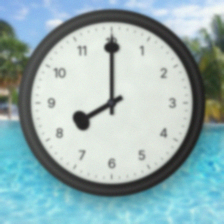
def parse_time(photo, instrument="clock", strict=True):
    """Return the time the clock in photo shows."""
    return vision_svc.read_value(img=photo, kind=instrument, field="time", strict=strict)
8:00
